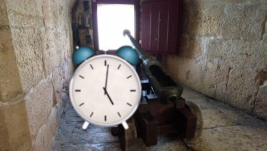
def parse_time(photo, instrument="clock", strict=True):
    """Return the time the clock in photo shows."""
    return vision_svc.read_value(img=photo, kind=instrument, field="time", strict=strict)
5:01
